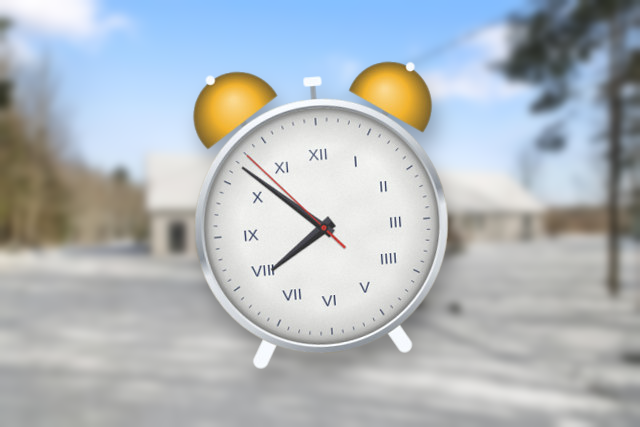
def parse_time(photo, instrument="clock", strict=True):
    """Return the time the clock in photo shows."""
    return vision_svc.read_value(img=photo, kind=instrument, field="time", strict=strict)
7:51:53
